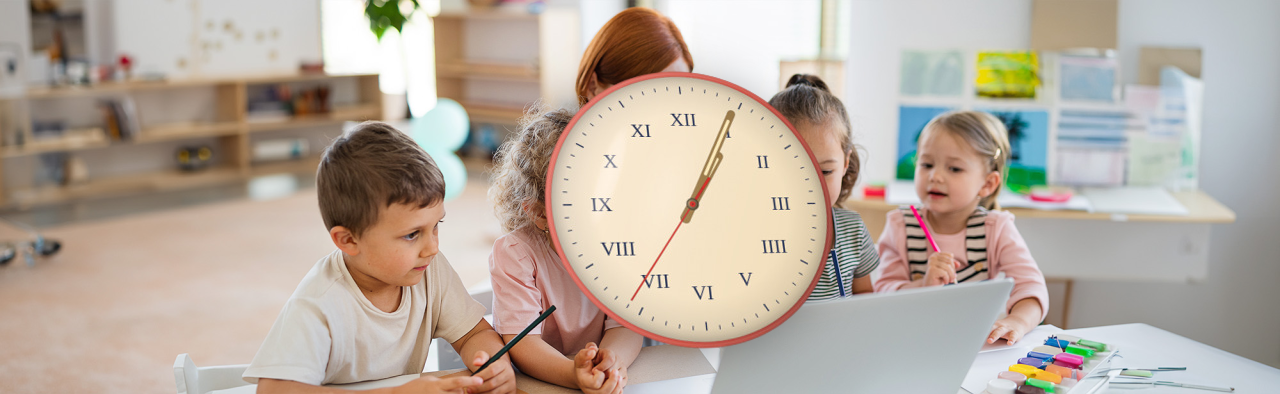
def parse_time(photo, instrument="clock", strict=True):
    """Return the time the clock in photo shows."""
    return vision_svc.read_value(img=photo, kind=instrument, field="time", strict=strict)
1:04:36
